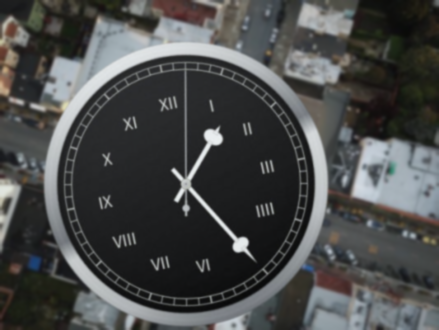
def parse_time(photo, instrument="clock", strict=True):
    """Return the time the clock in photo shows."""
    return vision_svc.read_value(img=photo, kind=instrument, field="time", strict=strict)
1:25:02
